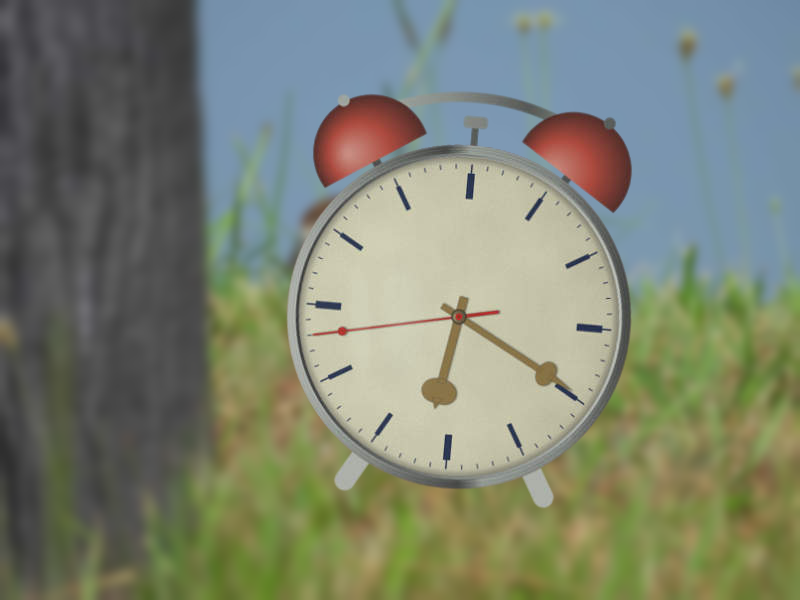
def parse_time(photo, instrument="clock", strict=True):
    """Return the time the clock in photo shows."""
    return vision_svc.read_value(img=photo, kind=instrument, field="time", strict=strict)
6:19:43
